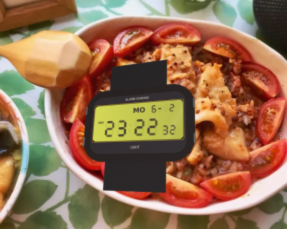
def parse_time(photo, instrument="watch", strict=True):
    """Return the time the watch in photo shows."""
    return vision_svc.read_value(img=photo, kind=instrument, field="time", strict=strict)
23:22:32
